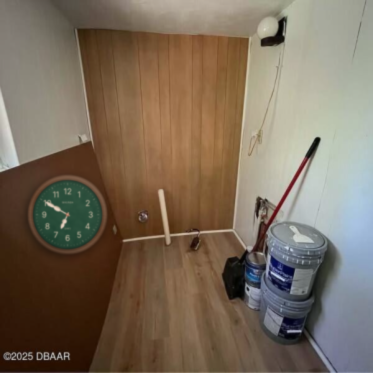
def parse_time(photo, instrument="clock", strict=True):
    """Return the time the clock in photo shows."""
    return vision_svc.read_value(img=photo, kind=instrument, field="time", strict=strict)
6:50
